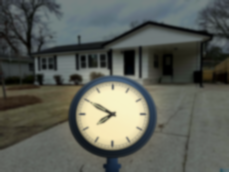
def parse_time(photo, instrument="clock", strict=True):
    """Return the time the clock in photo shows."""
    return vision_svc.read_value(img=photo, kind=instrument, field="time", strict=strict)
7:50
